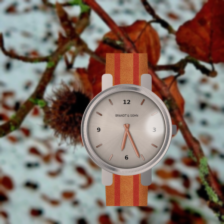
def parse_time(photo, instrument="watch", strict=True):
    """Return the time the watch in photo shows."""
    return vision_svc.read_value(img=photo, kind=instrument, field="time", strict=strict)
6:26
